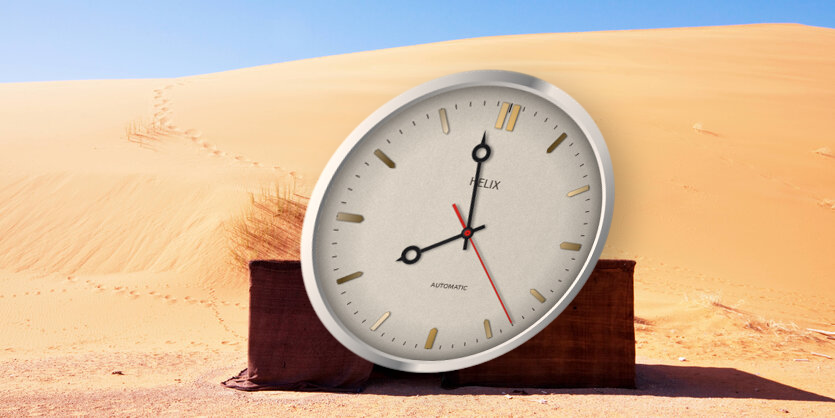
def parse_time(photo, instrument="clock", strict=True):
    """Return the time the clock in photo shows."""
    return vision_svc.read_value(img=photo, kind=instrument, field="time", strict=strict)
7:58:23
